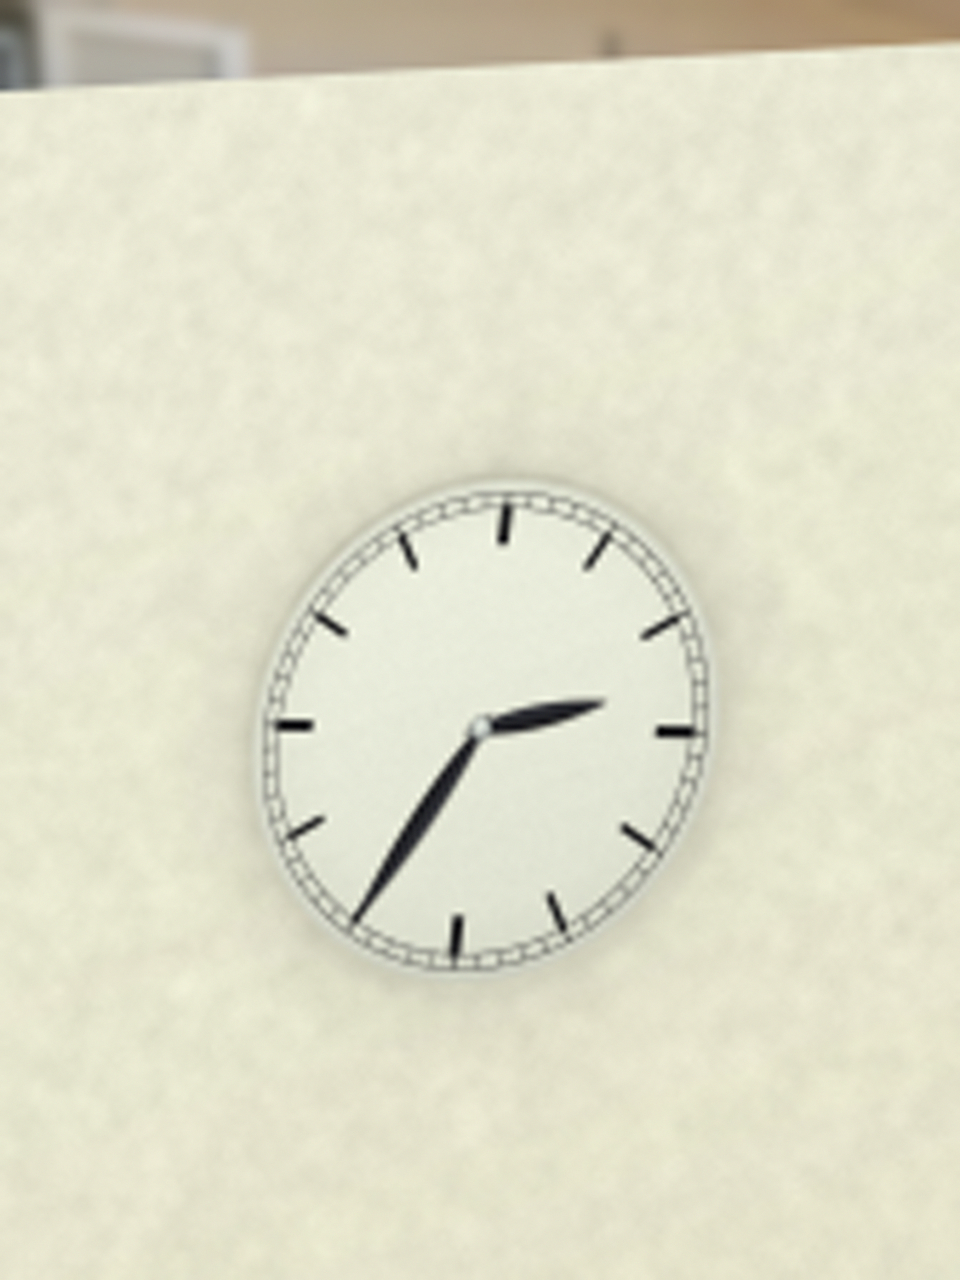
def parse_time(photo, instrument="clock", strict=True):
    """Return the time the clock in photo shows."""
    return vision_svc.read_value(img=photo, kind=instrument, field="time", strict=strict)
2:35
